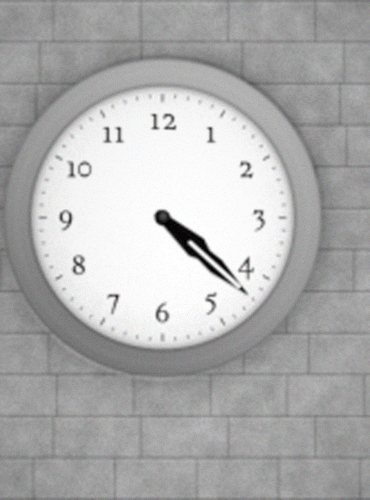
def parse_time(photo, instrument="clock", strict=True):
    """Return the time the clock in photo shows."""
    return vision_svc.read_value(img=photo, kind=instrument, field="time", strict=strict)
4:22
